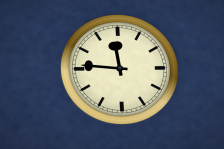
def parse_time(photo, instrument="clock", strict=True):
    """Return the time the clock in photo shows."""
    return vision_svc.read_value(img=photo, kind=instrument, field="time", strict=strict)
11:46
